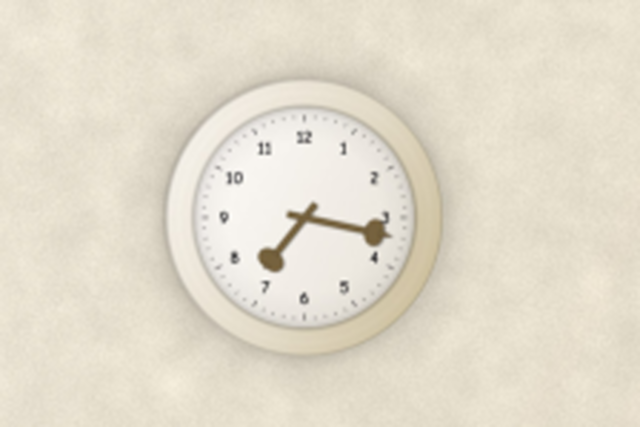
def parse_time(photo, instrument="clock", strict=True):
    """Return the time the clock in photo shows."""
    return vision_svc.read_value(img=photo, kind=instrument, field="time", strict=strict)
7:17
